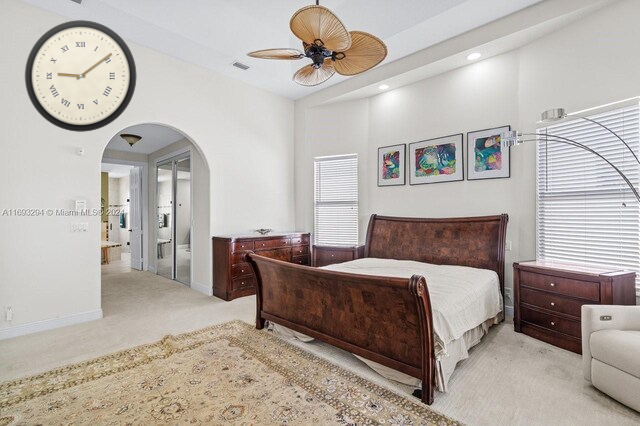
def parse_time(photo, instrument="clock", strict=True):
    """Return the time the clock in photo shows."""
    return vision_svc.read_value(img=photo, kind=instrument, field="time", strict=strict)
9:09
